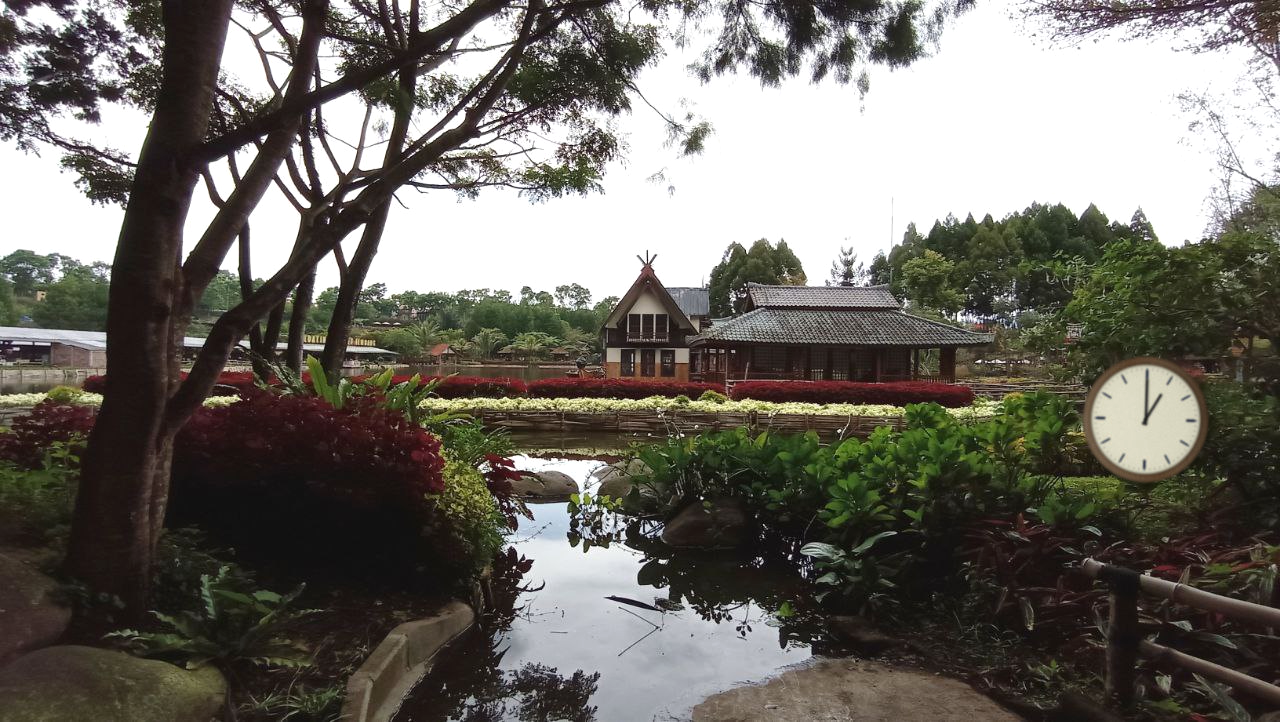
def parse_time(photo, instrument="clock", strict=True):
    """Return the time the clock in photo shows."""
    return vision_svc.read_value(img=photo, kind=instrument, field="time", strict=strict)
1:00
